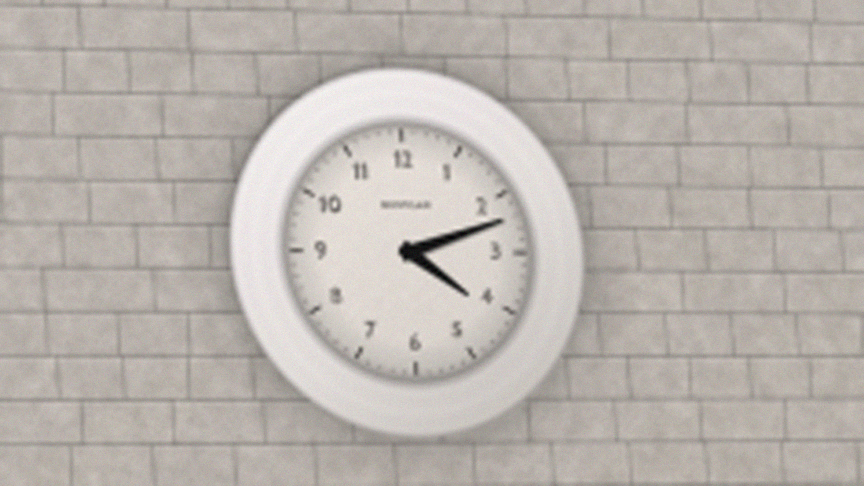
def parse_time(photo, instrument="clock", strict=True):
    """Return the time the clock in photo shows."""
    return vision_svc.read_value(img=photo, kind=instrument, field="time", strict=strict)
4:12
